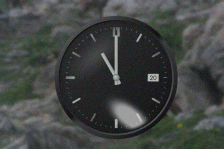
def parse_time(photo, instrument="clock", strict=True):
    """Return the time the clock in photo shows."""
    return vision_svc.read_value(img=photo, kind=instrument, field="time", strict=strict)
11:00
